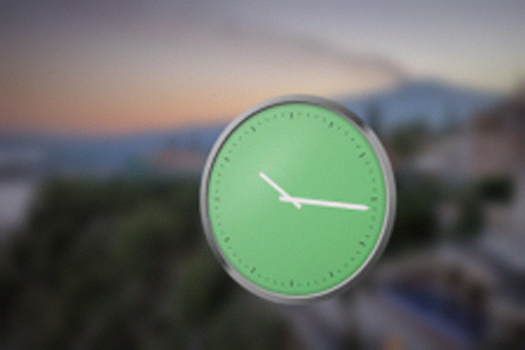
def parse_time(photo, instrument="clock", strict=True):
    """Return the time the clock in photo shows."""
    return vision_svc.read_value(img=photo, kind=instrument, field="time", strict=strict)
10:16
